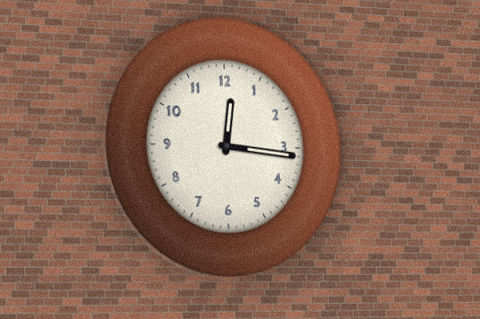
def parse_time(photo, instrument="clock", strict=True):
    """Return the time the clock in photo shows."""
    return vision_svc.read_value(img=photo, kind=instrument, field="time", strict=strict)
12:16
